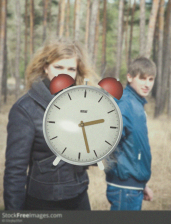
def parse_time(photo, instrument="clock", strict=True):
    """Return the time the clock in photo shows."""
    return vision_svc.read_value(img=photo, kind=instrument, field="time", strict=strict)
2:27
